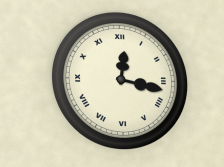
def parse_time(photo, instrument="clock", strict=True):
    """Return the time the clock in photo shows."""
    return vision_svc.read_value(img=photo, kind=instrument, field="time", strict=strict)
12:17
